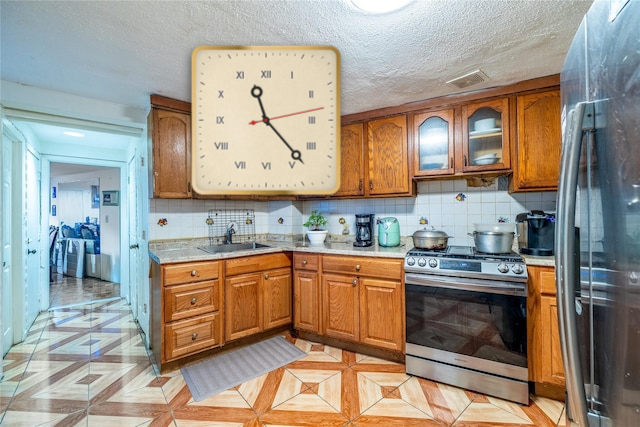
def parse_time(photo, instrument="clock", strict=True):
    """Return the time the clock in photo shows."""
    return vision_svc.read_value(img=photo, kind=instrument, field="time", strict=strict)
11:23:13
